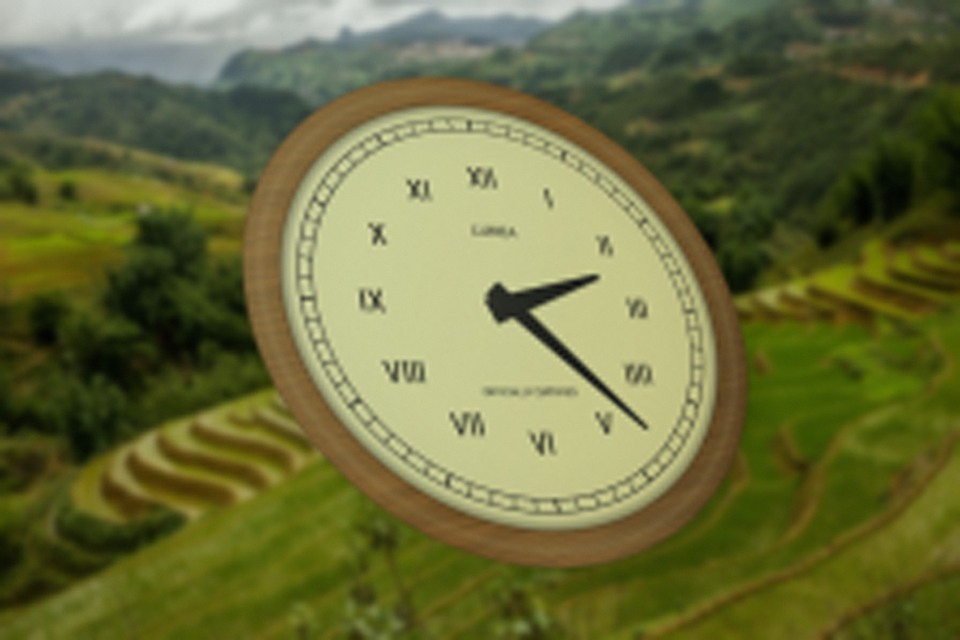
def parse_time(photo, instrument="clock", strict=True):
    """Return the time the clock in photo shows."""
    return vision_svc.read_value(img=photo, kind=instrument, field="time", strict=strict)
2:23
